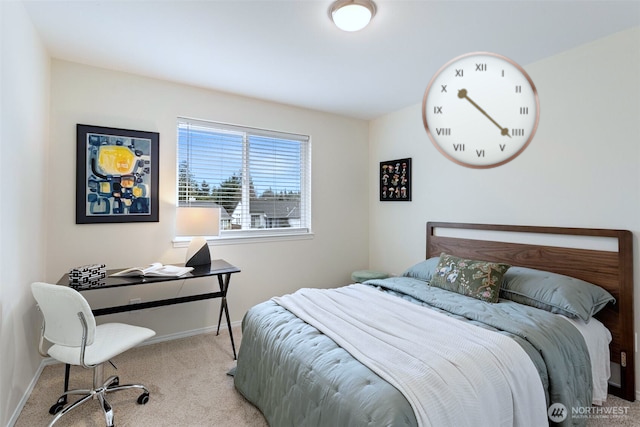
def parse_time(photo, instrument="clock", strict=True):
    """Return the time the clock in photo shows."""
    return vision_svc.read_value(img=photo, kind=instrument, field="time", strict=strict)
10:22
